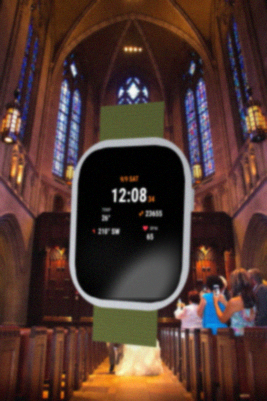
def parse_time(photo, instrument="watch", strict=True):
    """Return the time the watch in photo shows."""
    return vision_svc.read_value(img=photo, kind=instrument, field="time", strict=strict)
12:08
